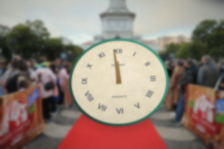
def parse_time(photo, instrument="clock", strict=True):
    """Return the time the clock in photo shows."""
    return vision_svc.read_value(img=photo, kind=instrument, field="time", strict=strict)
11:59
